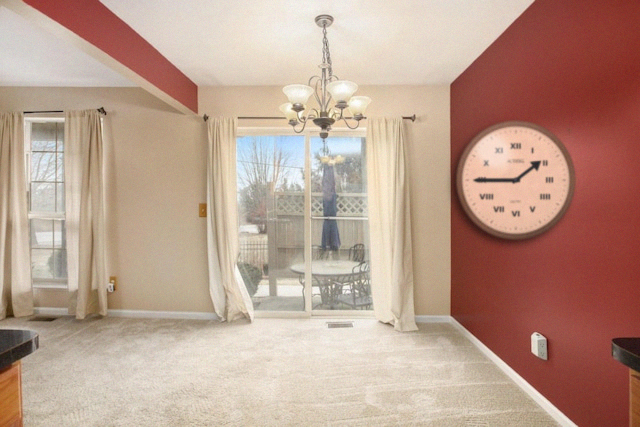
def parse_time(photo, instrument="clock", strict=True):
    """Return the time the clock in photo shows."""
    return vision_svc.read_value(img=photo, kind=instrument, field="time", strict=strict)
1:45
